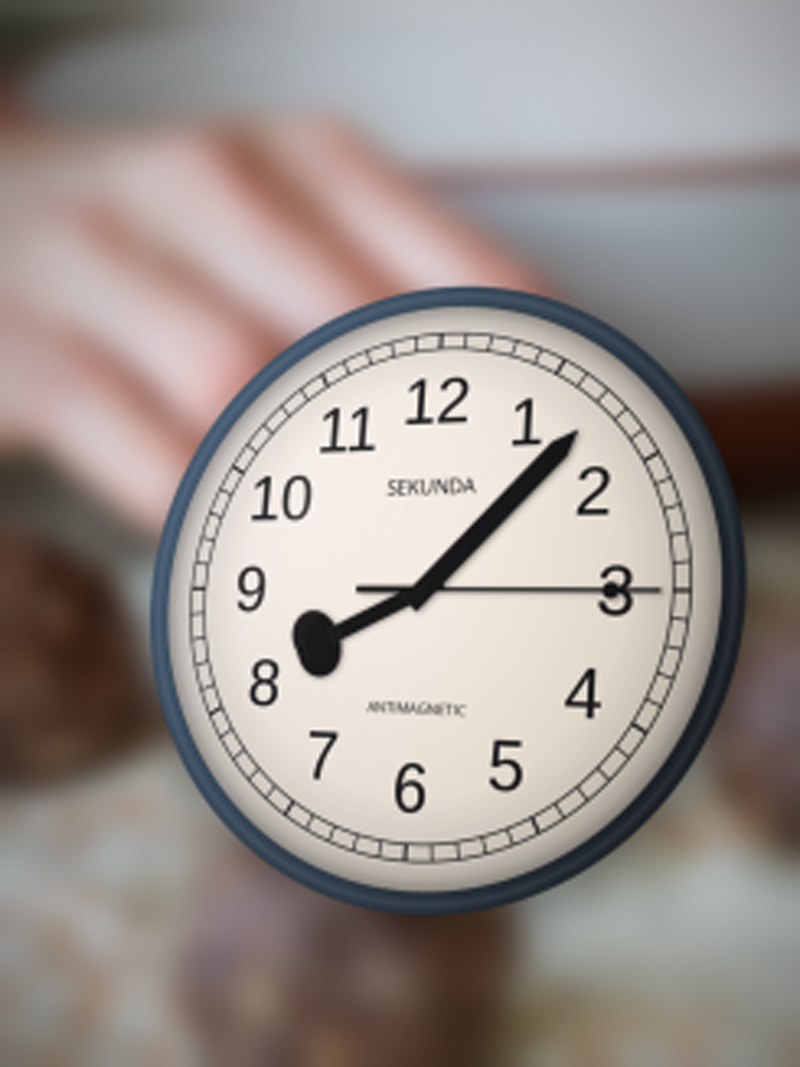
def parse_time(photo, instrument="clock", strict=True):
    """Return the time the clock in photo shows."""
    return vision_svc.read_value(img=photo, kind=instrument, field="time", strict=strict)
8:07:15
